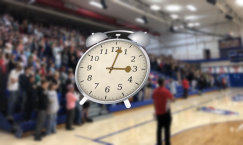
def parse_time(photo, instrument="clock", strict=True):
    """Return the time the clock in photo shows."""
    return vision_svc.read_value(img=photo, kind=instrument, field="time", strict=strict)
3:02
